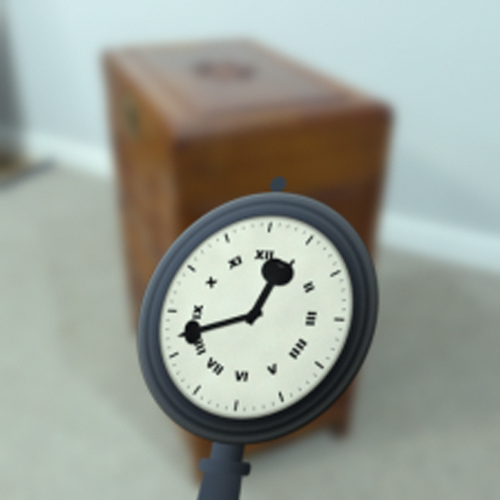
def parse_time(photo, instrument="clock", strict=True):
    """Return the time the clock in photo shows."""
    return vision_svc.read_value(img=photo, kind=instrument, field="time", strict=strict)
12:42
